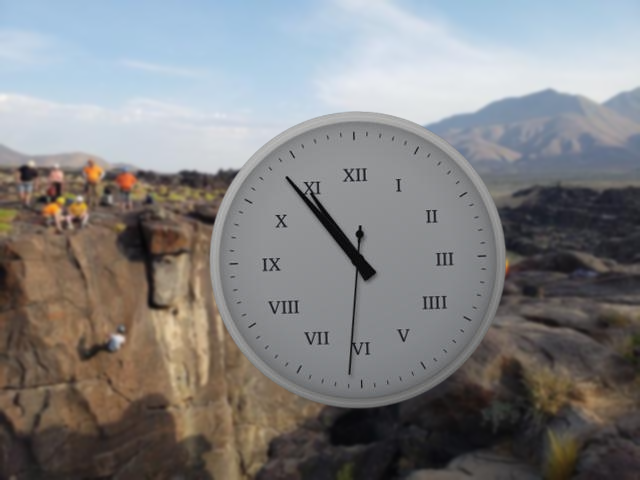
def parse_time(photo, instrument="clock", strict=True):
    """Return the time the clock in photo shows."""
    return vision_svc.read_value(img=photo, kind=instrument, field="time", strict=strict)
10:53:31
